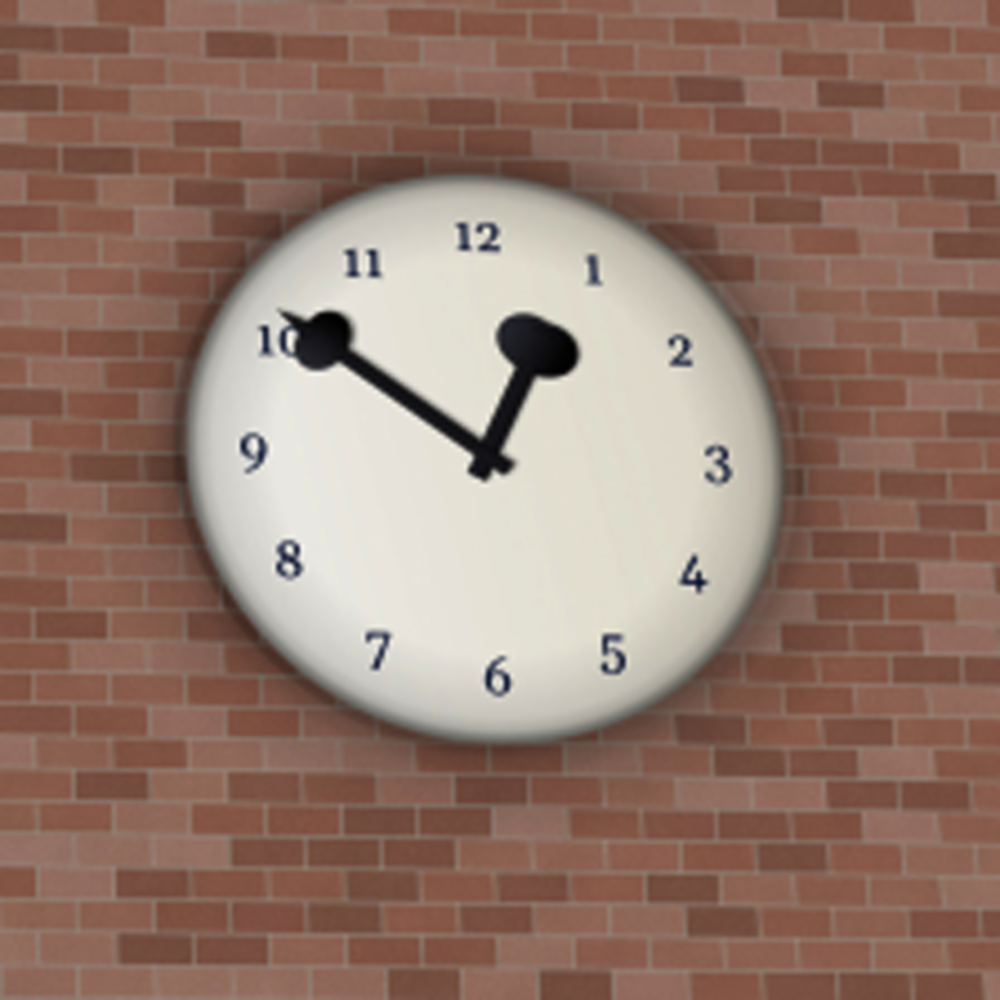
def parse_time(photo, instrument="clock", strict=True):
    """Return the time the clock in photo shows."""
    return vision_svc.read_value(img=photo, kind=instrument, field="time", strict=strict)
12:51
